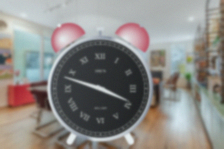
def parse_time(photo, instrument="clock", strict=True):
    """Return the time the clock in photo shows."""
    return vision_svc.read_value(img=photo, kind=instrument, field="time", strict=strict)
3:48
